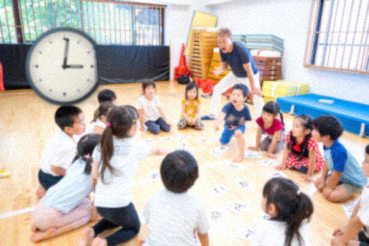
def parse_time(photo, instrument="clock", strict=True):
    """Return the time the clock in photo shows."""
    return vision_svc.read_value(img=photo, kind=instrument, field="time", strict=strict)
3:01
